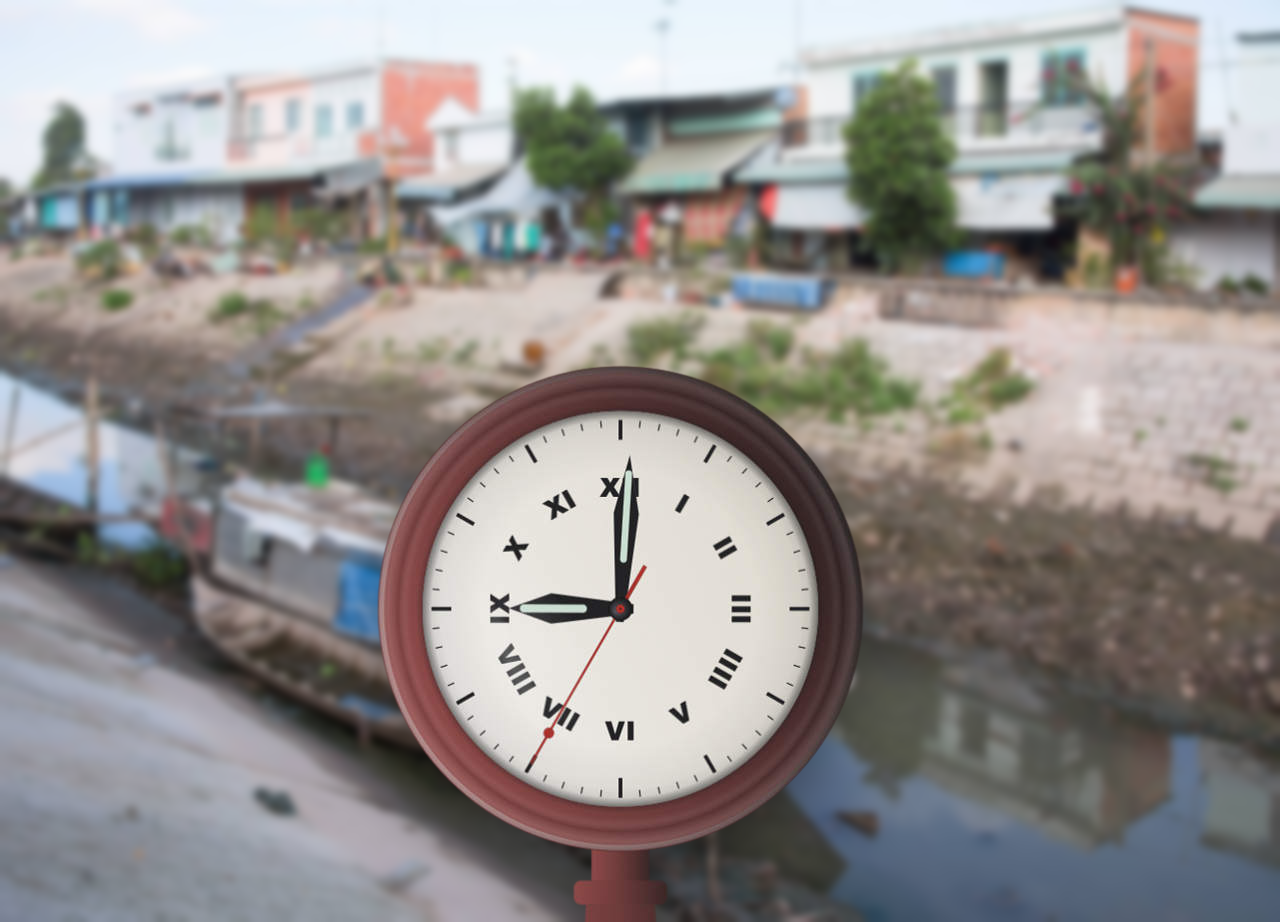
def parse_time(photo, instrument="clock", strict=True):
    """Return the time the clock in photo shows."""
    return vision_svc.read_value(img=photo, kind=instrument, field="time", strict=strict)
9:00:35
